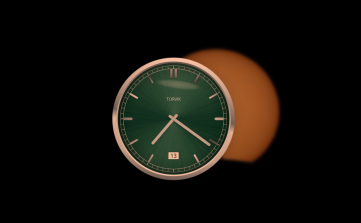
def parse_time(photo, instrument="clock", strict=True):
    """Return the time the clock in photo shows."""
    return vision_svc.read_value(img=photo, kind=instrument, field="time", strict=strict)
7:21
